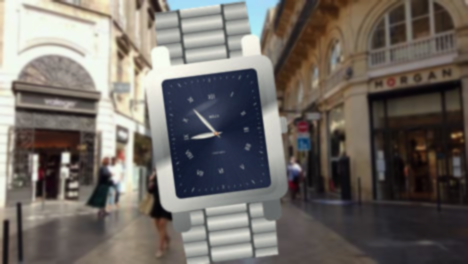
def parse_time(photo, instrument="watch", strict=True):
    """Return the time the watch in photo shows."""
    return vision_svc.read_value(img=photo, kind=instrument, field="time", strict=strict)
8:54
